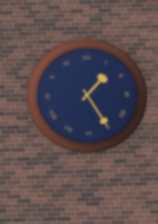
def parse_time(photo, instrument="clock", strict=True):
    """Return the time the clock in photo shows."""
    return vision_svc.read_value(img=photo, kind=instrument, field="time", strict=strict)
1:25
